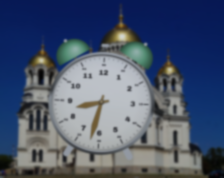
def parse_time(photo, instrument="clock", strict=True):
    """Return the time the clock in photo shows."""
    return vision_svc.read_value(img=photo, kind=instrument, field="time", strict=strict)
8:32
